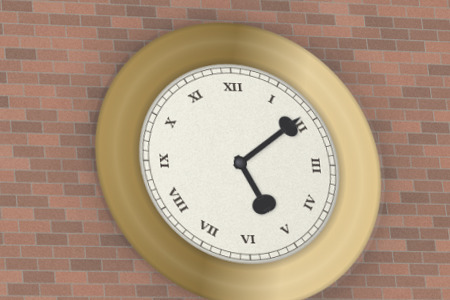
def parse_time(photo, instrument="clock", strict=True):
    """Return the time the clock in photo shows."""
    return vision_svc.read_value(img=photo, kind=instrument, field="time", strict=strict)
5:09
